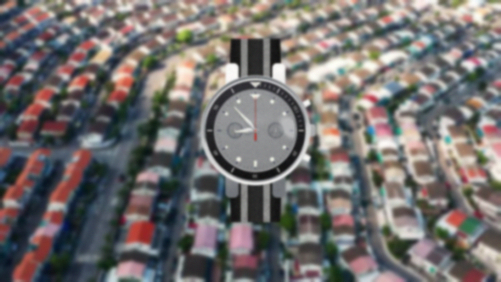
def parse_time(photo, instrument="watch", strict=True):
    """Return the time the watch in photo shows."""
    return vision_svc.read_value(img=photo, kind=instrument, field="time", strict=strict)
8:53
